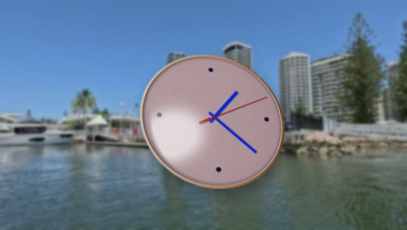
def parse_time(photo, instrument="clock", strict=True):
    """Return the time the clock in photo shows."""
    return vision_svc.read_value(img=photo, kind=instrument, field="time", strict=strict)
1:22:11
